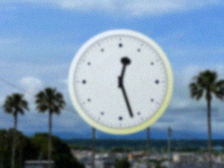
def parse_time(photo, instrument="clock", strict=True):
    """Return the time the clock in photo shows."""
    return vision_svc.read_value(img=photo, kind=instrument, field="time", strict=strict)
12:27
